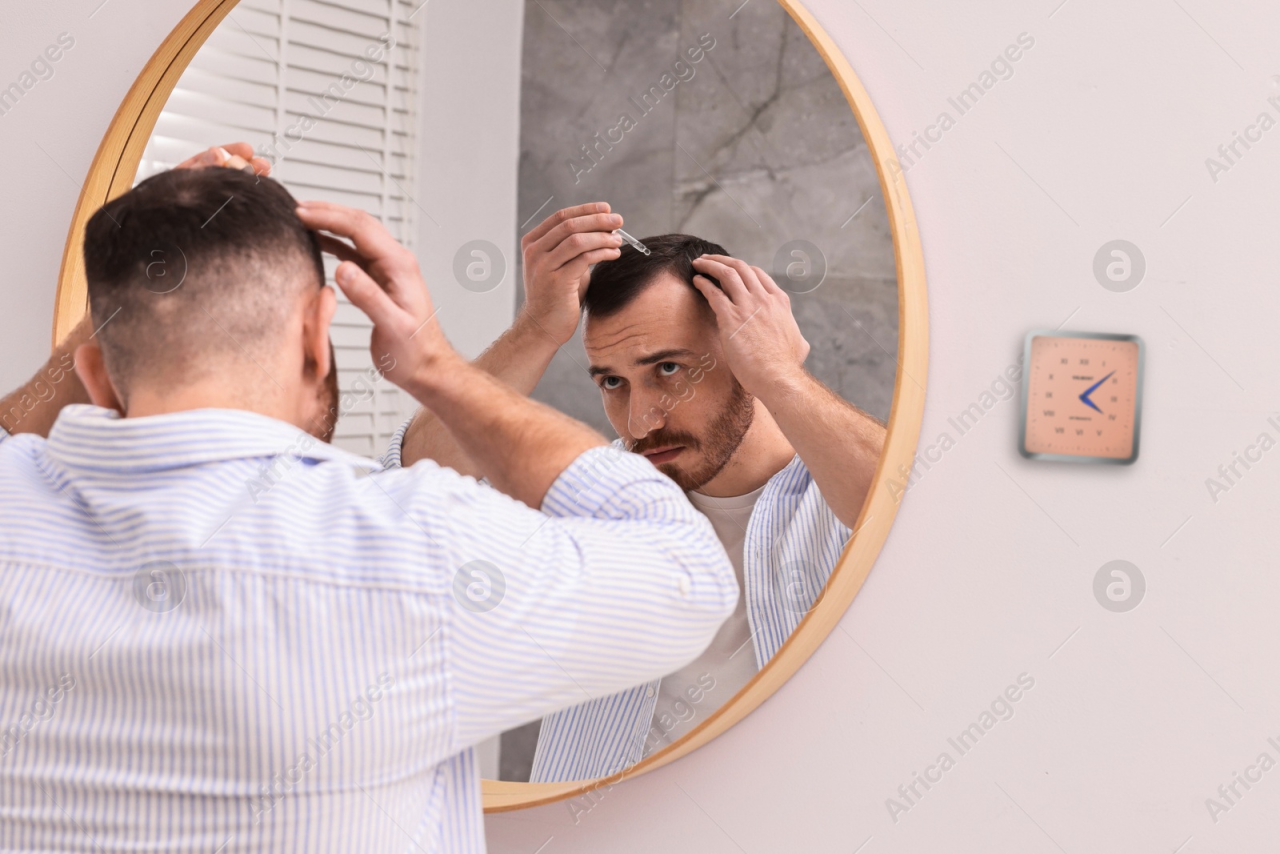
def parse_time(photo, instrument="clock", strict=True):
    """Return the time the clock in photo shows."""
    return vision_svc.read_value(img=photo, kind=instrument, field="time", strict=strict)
4:08
